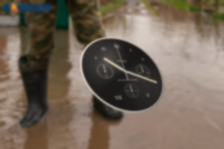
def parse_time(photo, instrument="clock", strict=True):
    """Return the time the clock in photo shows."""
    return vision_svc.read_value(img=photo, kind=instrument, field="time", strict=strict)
10:19
